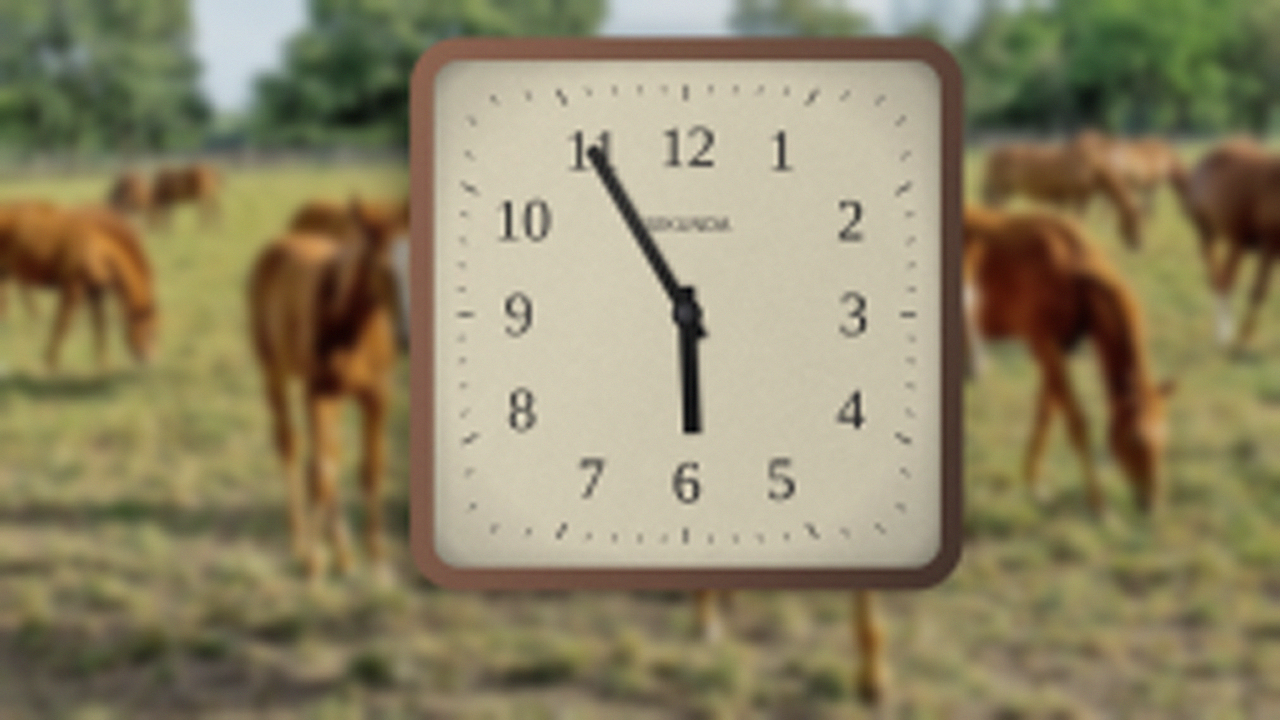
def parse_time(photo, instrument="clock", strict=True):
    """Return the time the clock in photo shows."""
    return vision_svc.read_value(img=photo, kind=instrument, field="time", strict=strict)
5:55
